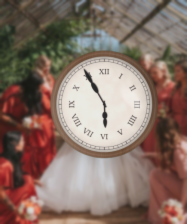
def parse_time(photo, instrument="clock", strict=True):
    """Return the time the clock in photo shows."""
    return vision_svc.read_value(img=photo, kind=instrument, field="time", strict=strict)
5:55
